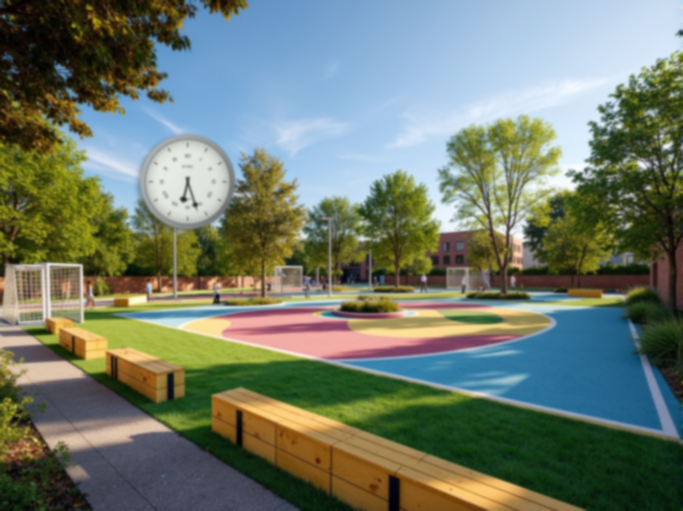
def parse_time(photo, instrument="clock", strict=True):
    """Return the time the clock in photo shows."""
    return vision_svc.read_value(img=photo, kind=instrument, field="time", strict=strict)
6:27
